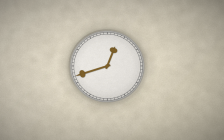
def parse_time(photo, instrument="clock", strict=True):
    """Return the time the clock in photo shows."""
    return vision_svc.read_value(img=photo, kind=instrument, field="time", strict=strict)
12:42
